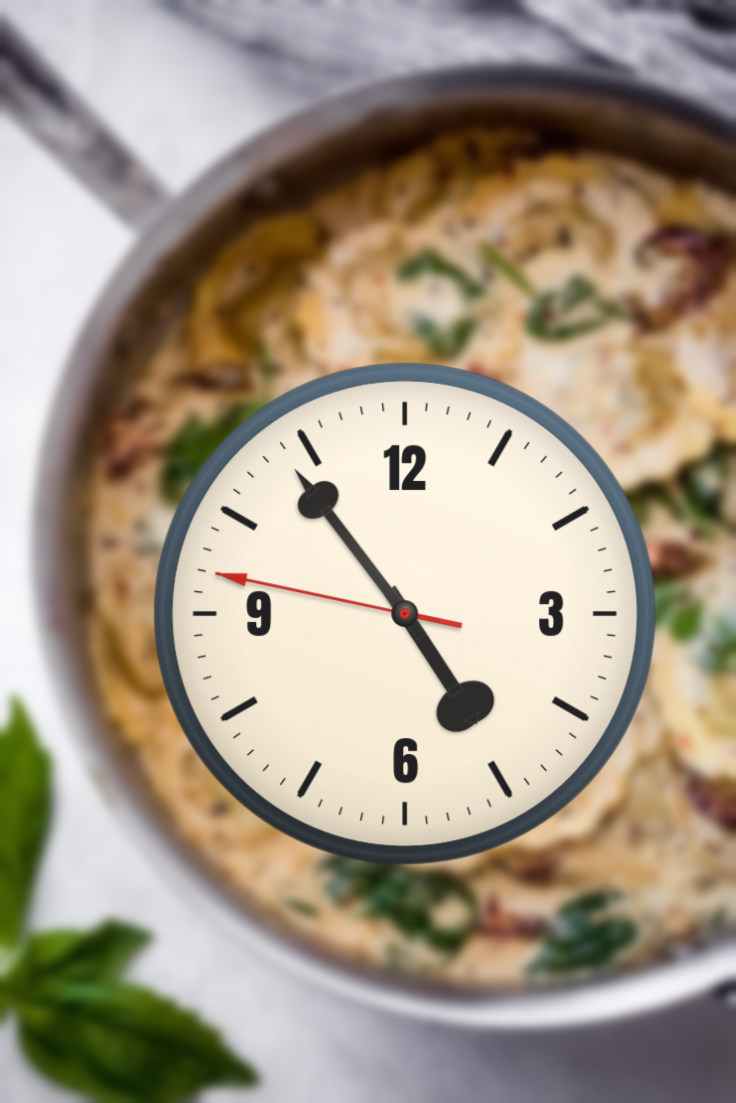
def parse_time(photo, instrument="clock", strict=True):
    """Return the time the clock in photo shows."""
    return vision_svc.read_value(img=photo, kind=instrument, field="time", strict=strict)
4:53:47
